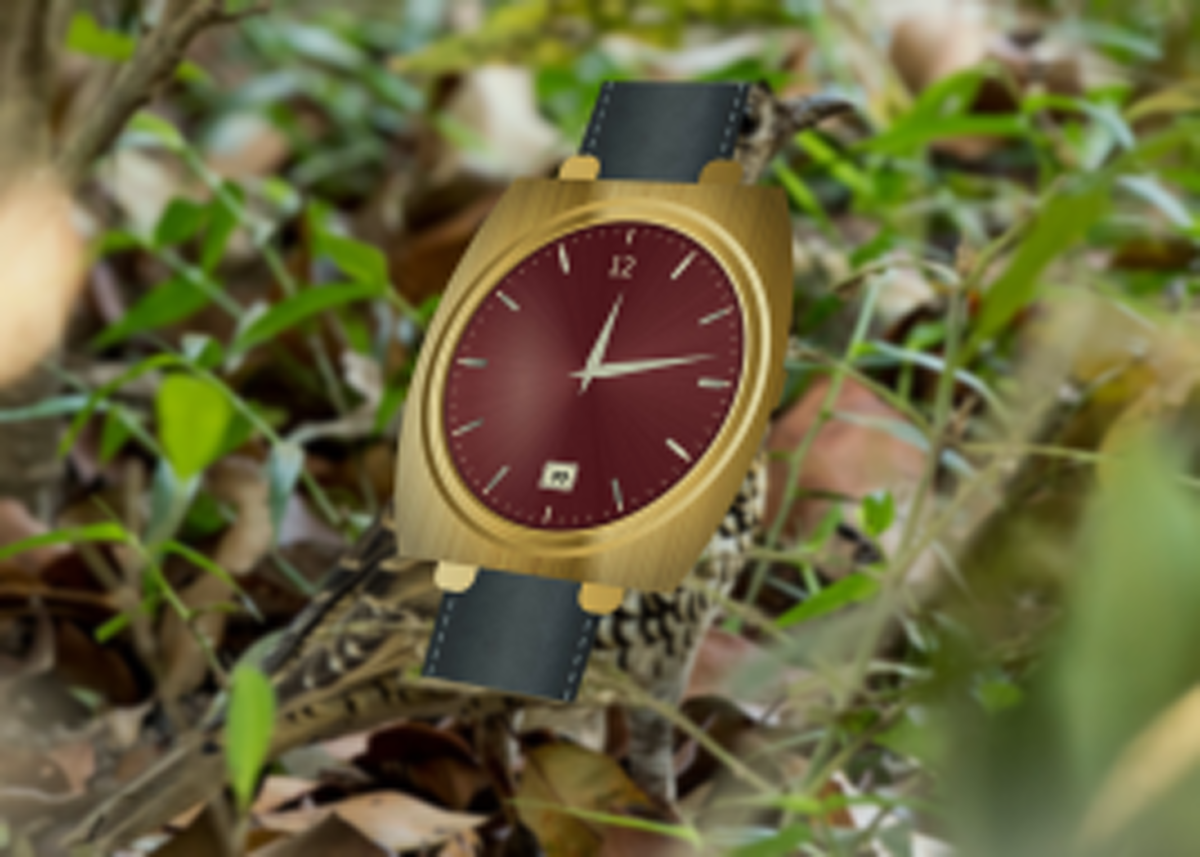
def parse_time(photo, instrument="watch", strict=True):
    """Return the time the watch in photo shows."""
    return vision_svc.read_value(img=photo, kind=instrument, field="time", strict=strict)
12:13
